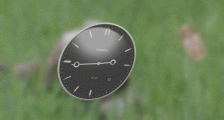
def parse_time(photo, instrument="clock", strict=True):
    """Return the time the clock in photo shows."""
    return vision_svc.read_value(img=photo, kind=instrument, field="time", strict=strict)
2:44
